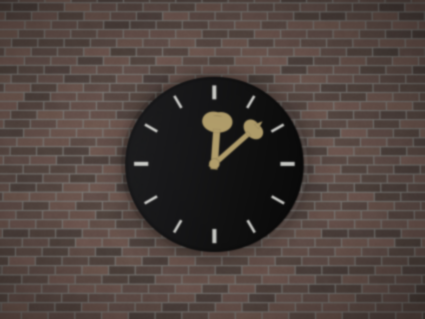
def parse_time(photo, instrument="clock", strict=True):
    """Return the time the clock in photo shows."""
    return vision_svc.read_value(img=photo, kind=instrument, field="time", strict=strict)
12:08
